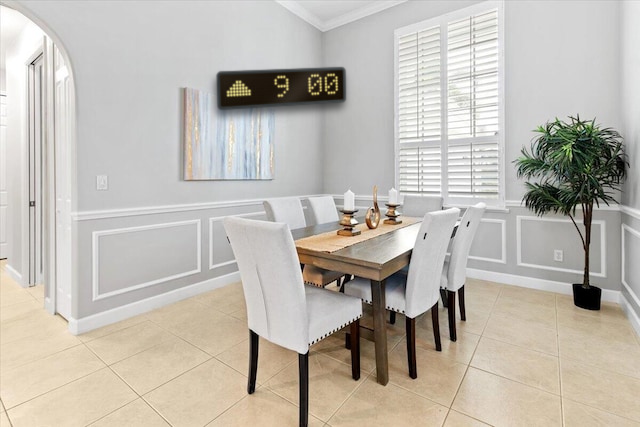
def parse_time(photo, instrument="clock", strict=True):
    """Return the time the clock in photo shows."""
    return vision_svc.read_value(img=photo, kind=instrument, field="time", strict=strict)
9:00
